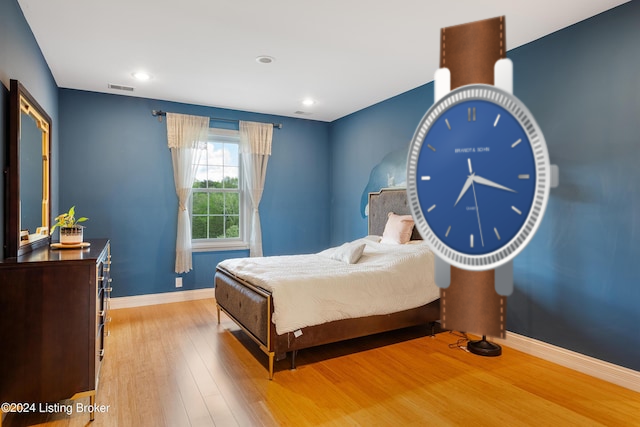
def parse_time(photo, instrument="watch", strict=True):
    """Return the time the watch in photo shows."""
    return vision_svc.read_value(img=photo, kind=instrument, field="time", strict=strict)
7:17:28
